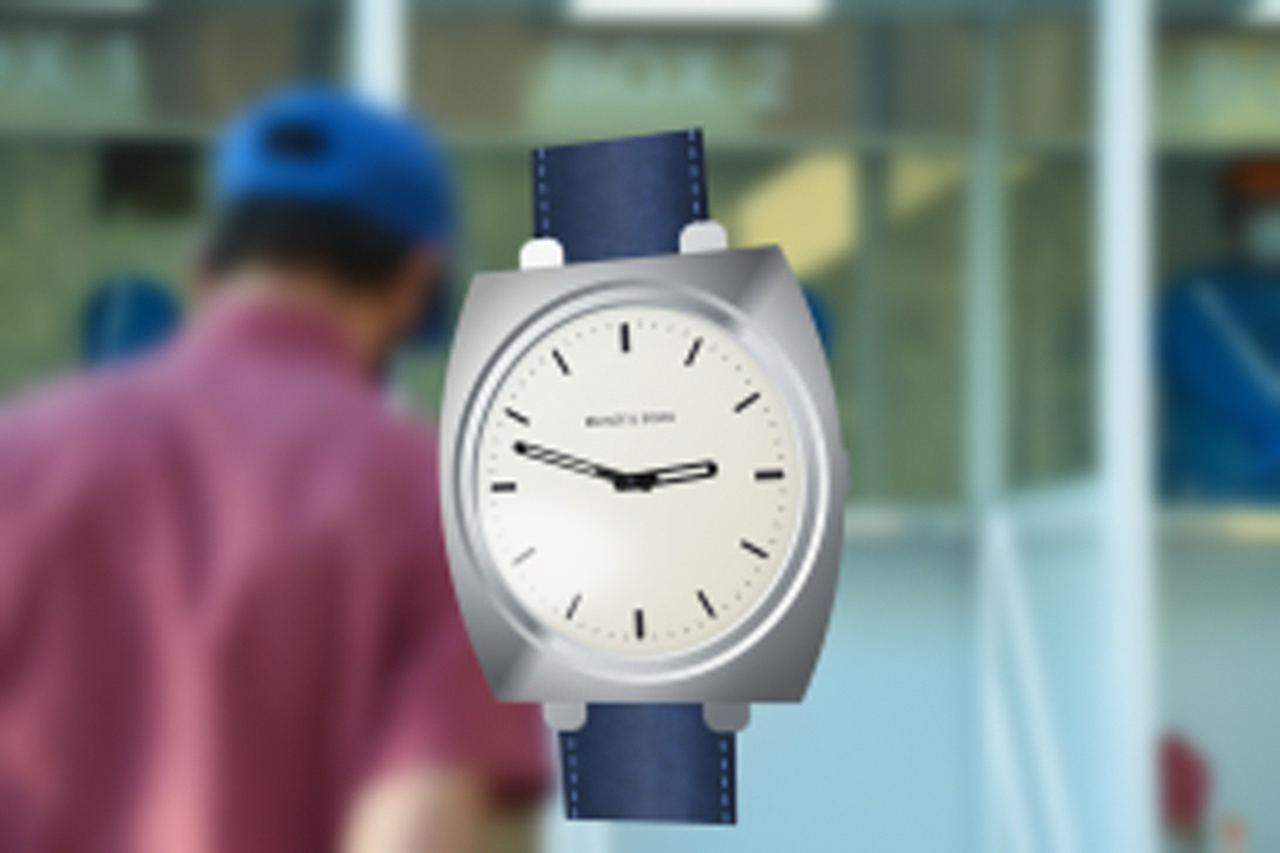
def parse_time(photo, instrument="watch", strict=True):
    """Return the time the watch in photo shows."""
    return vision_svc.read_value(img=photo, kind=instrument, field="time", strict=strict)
2:48
